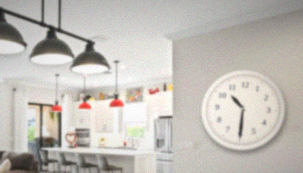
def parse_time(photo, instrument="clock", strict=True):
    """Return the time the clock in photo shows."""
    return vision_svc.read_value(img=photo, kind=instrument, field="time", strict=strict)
10:30
